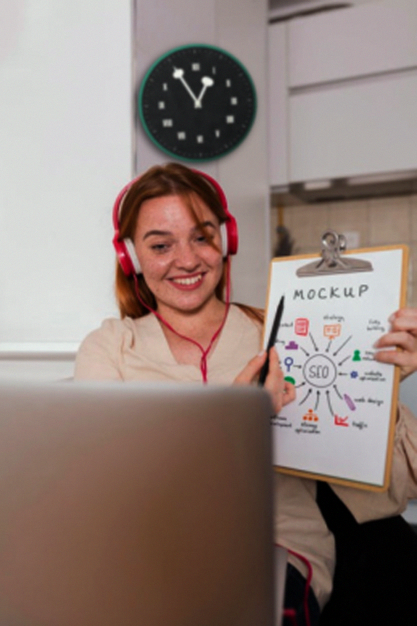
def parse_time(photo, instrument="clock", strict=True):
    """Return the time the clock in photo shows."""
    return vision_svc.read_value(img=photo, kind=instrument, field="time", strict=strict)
12:55
